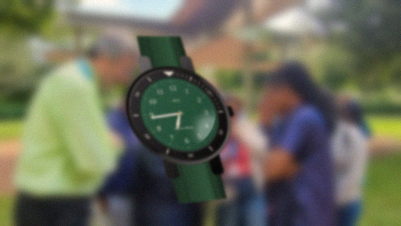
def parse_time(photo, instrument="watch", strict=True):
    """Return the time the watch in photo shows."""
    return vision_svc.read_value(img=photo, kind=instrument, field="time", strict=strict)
6:44
